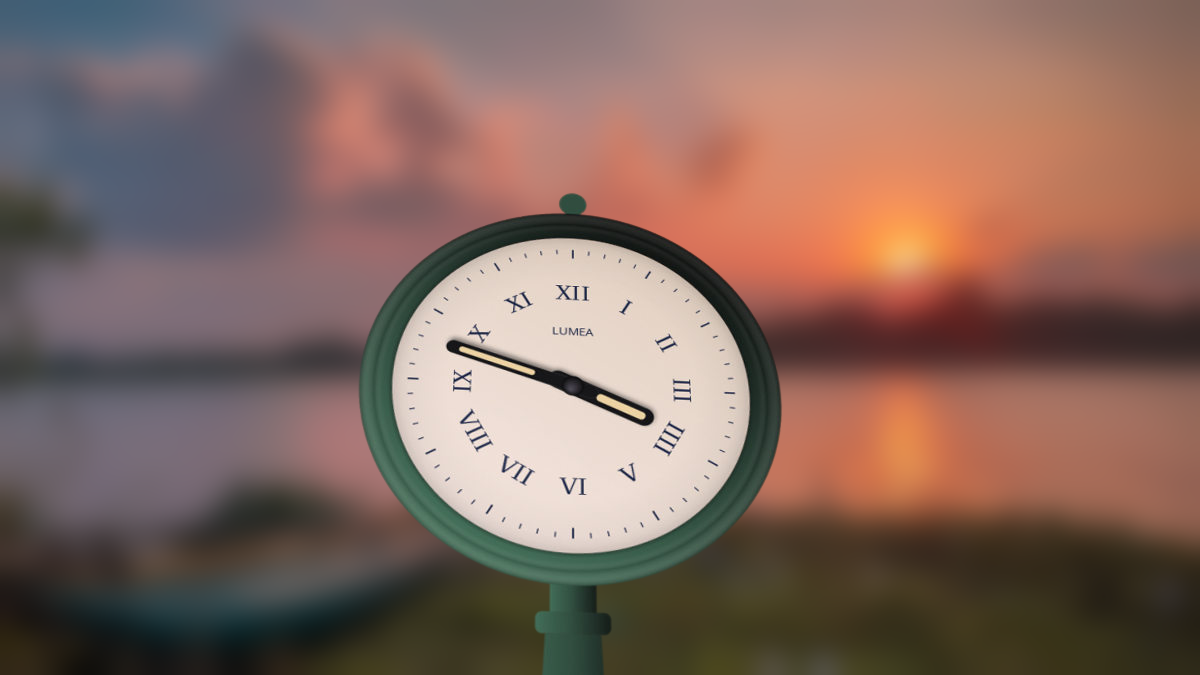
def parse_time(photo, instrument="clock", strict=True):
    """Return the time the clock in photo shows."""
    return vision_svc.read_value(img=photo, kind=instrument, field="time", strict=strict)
3:48
